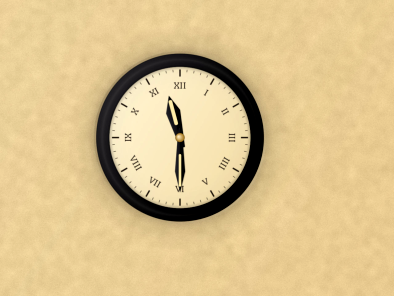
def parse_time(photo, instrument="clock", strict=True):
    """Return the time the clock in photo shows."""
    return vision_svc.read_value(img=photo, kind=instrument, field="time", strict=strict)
11:30
